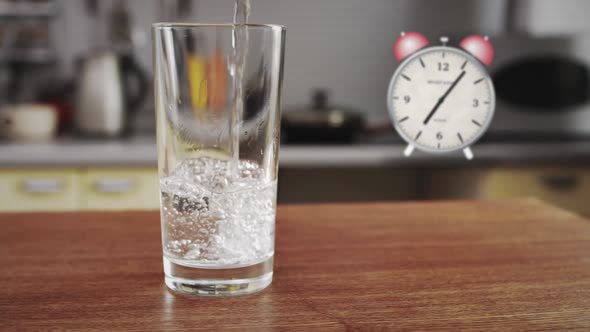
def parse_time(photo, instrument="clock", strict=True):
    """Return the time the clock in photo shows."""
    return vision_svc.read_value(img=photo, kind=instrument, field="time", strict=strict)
7:06
